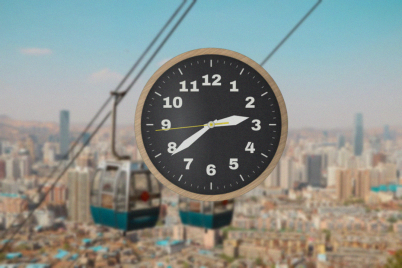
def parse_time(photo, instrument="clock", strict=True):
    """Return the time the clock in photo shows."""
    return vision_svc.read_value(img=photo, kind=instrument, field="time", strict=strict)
2:38:44
